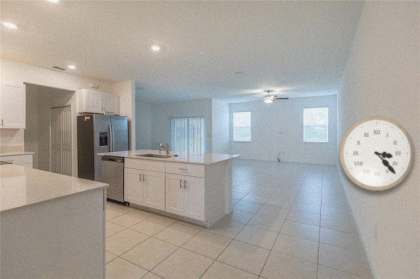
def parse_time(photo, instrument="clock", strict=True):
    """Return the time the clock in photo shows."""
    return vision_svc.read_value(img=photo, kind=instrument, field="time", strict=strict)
3:23
